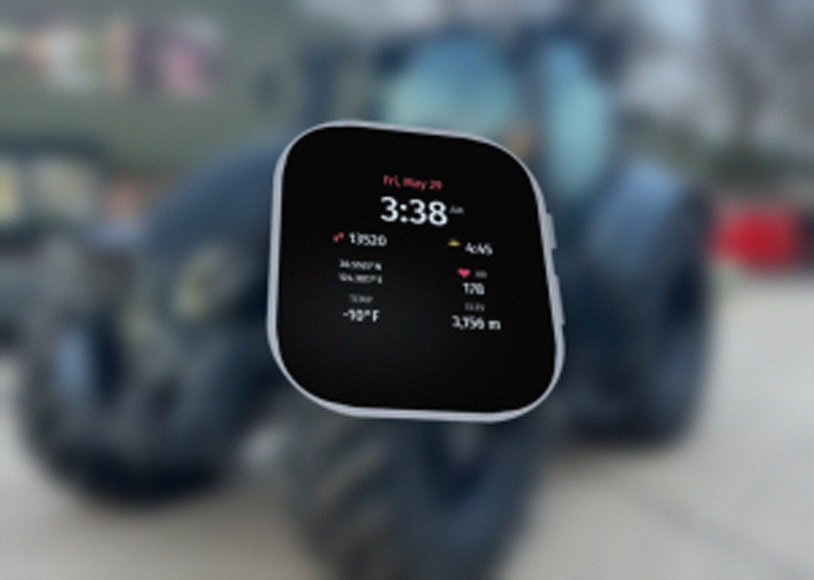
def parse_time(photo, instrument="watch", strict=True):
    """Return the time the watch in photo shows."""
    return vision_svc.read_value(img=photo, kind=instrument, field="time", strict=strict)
3:38
